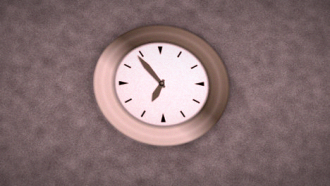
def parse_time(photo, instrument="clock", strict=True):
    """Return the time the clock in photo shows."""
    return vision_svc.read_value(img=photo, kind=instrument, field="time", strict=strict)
6:54
